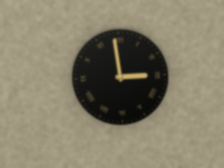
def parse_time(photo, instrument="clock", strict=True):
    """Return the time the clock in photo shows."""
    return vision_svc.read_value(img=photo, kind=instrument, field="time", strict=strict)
2:59
